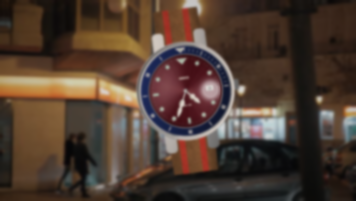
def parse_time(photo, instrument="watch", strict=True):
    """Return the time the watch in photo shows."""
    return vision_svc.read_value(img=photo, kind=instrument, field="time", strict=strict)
4:34
